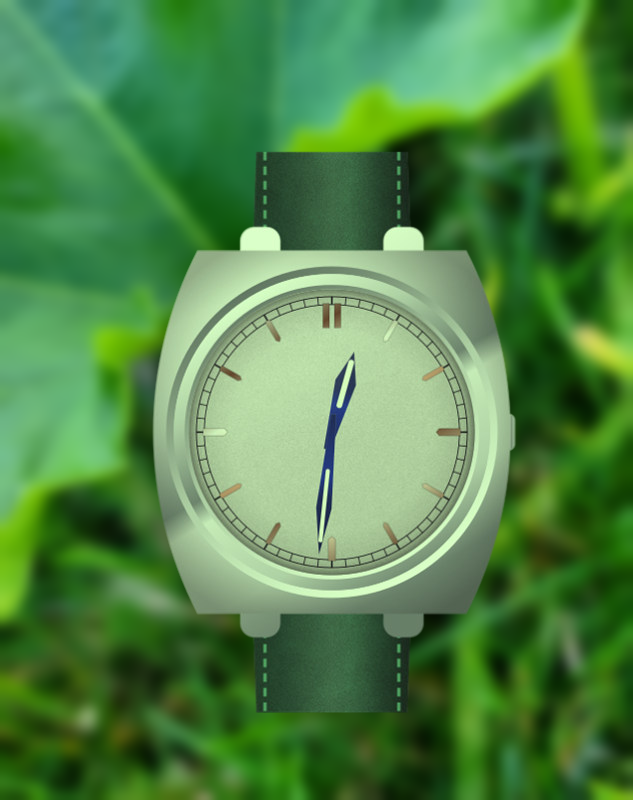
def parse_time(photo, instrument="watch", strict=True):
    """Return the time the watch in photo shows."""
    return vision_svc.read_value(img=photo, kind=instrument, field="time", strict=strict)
12:31
